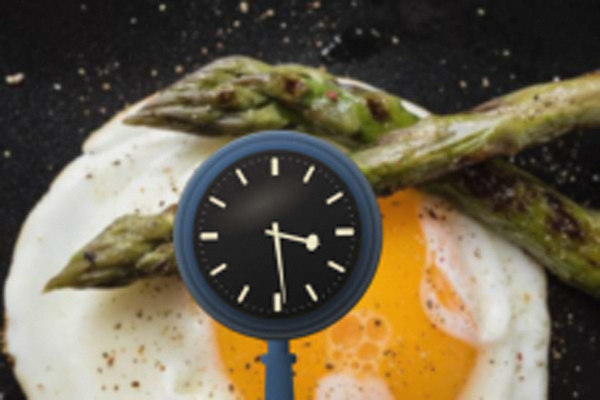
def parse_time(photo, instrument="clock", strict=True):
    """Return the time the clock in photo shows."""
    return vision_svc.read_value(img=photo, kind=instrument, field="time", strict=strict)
3:29
